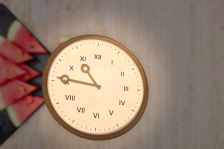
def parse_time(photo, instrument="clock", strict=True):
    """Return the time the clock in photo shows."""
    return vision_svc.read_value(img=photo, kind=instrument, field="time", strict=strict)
10:46
